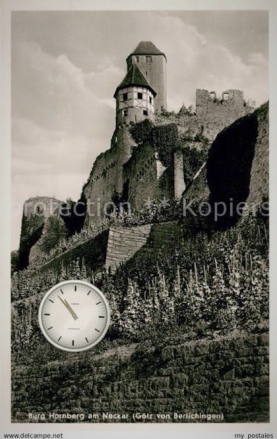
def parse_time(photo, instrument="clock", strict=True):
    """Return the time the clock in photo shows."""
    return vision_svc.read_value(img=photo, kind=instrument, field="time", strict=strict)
10:53
